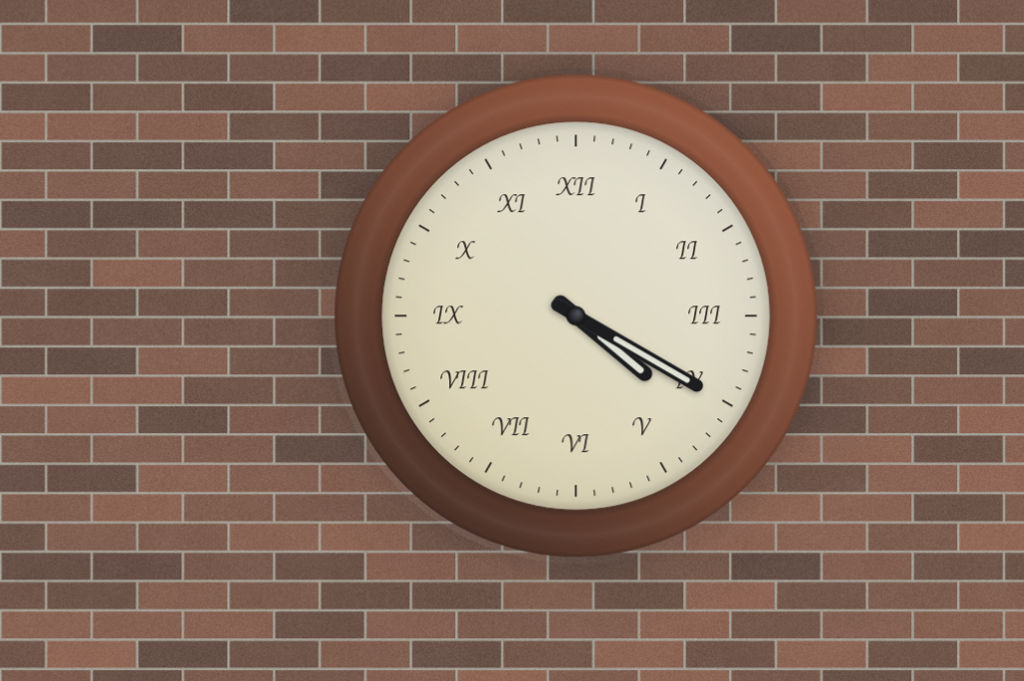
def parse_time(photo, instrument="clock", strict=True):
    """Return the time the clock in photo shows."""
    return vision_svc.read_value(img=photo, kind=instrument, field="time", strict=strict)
4:20
